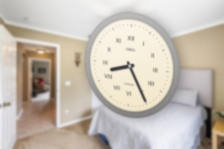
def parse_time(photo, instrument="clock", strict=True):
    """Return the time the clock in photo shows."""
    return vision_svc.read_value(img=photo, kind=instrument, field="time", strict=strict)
8:25
